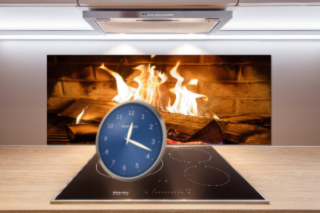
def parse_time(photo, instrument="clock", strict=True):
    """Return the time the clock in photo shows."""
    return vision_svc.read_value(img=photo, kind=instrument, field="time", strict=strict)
12:18
